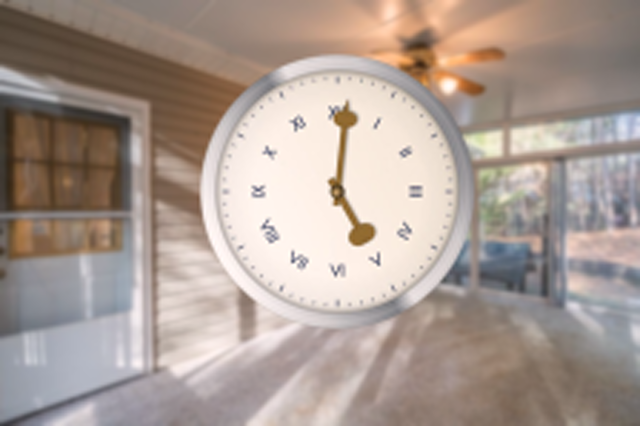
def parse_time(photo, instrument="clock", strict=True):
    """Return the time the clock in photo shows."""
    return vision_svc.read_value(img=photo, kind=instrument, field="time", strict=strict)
5:01
